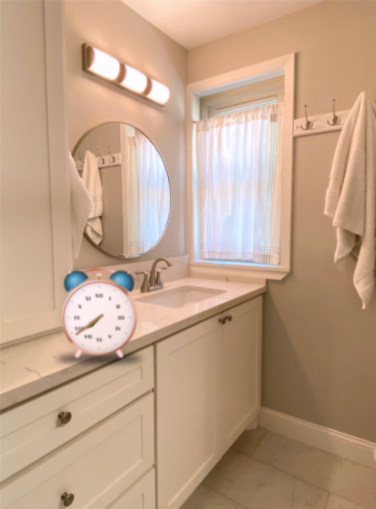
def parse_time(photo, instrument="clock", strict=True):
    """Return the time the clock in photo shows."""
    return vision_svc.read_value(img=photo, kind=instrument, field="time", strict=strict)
7:39
